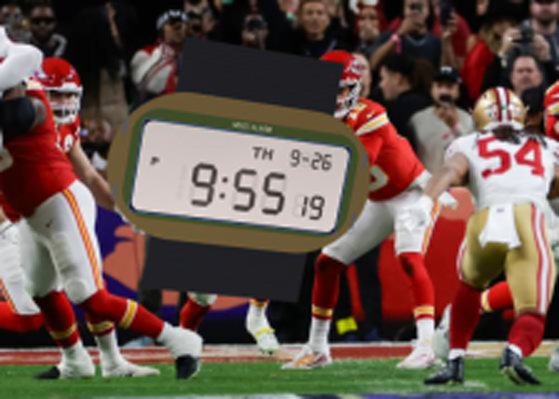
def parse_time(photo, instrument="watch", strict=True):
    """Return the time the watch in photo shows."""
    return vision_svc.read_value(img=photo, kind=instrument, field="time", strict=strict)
9:55:19
